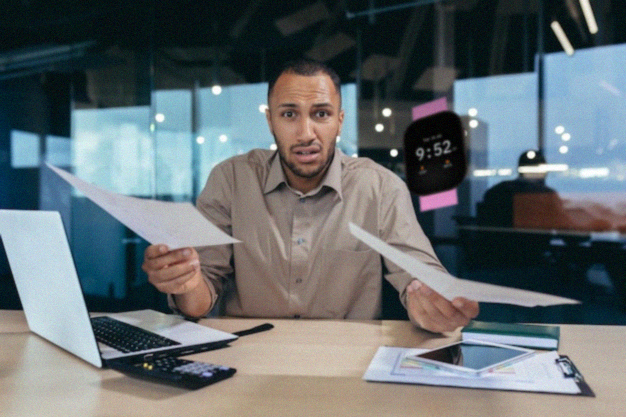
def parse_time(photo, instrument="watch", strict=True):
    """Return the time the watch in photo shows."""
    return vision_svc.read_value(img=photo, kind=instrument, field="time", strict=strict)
9:52
